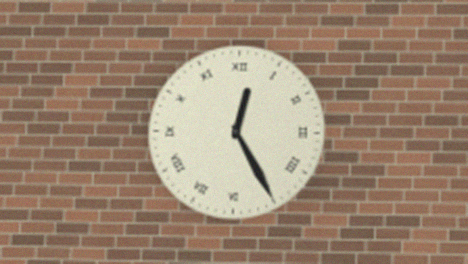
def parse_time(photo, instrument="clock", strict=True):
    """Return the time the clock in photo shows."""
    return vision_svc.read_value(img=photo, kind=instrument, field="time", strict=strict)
12:25
